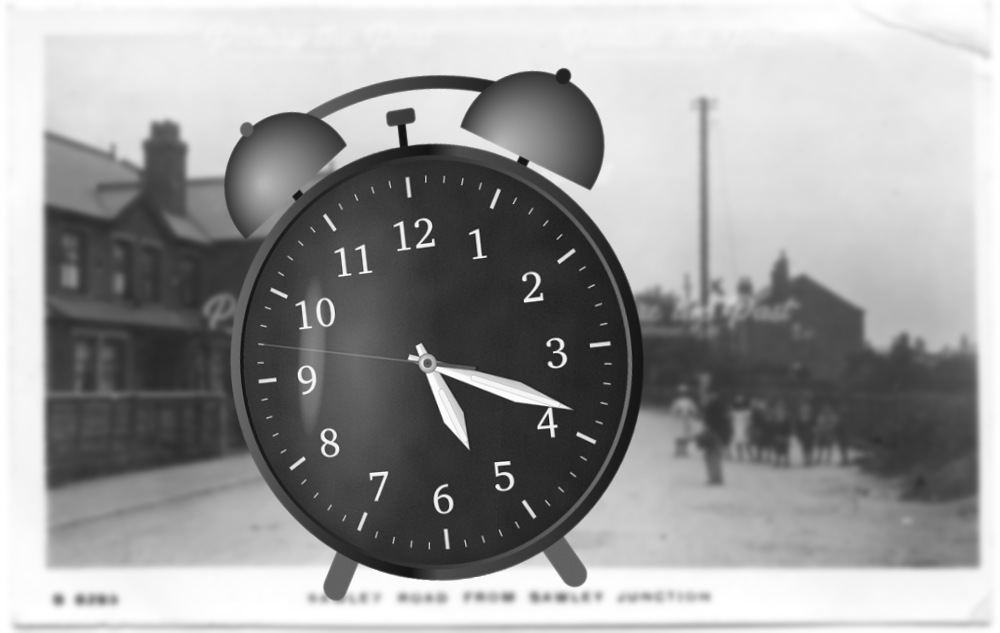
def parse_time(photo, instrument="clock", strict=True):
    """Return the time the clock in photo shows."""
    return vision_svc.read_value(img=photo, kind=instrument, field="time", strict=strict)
5:18:47
